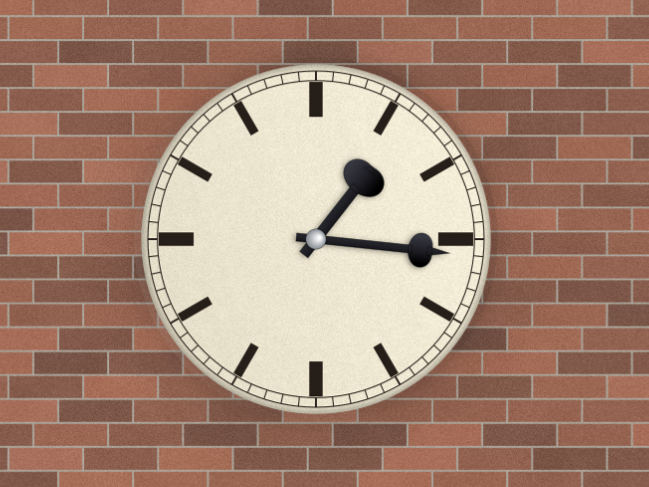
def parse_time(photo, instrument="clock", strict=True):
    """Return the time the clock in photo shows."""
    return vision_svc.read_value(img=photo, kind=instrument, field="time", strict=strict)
1:16
